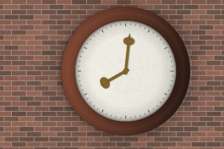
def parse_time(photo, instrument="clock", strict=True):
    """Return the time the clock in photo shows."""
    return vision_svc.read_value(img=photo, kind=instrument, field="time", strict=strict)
8:01
